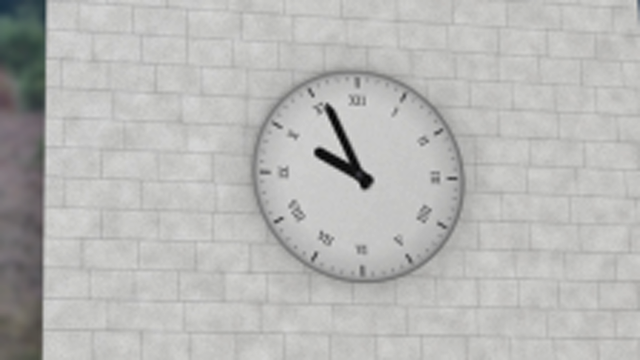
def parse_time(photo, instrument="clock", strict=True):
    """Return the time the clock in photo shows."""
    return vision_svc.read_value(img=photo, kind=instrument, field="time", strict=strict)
9:56
